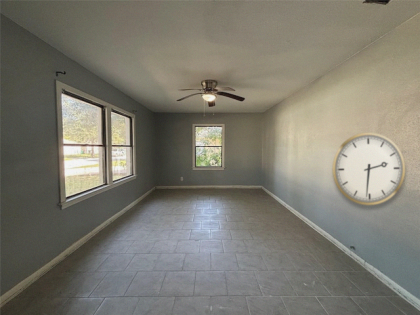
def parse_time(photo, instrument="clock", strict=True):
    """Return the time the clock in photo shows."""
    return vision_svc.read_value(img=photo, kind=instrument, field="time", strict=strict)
2:31
